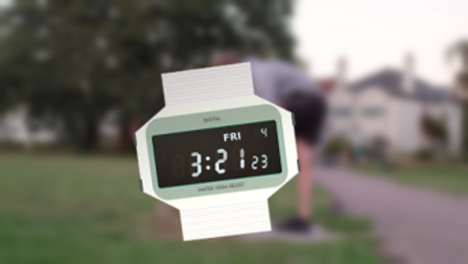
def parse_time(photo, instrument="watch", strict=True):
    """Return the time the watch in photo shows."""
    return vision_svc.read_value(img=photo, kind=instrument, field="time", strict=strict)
3:21:23
